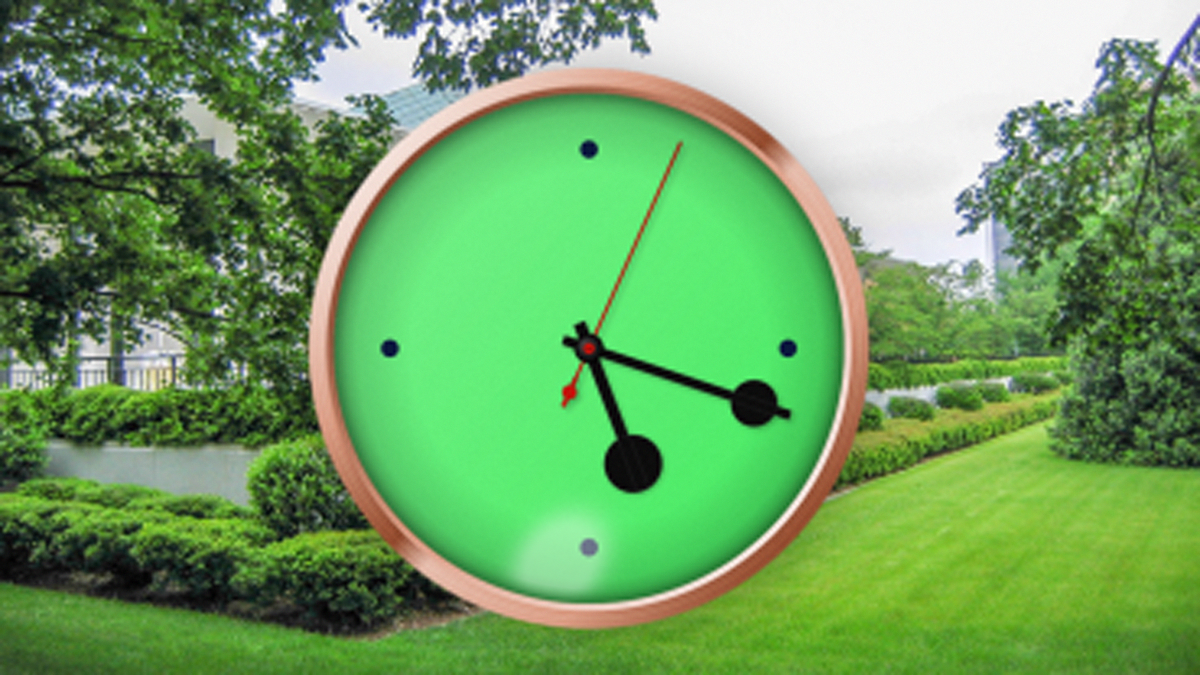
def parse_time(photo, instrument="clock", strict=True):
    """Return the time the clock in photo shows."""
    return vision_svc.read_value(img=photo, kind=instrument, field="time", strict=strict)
5:18:04
